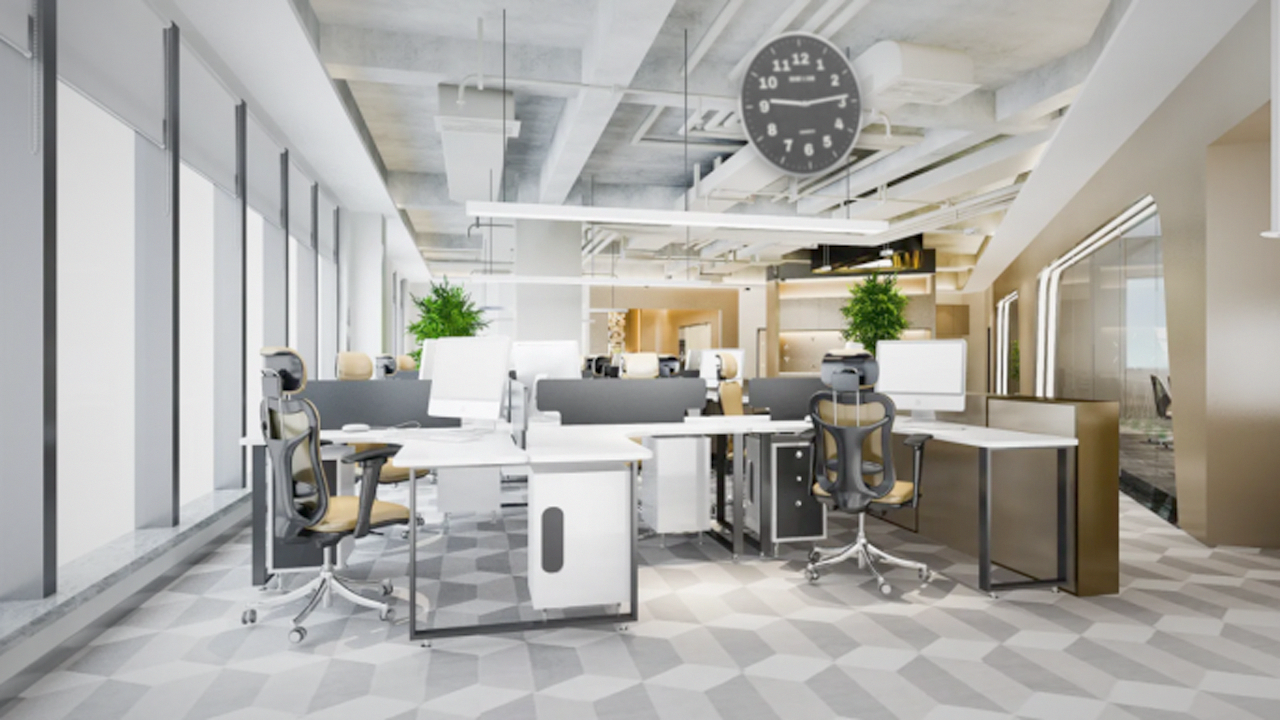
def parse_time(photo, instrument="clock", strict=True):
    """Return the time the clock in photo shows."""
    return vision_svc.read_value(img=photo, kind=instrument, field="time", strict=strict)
9:14
